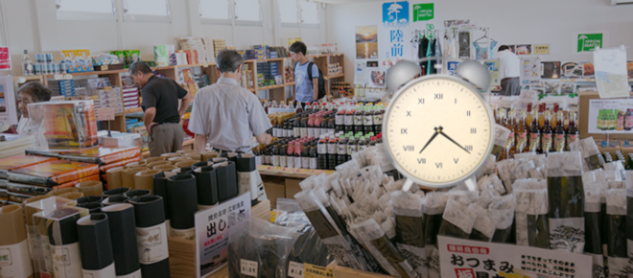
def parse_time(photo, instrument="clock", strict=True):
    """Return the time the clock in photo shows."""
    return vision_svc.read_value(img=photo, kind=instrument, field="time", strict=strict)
7:21
